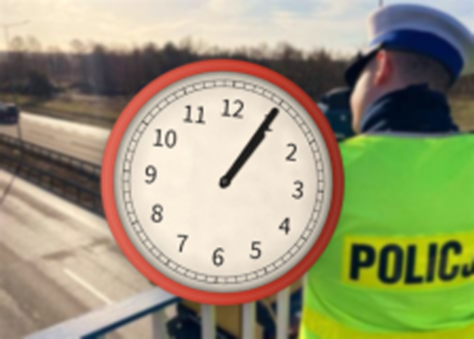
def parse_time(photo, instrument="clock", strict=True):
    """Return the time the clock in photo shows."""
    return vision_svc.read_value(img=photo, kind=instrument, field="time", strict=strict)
1:05
